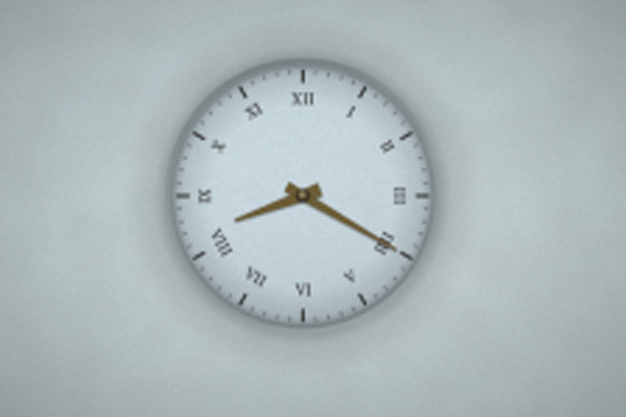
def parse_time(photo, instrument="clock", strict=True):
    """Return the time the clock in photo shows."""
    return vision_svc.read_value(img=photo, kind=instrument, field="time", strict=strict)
8:20
